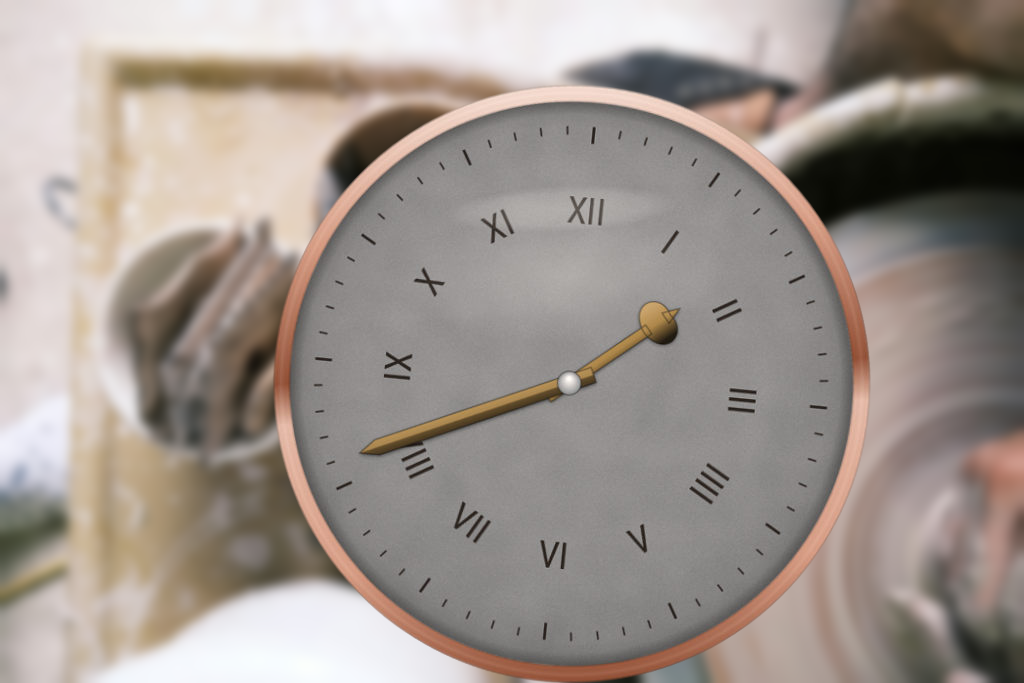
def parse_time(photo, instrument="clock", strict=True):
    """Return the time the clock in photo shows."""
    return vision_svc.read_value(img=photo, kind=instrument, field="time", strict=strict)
1:41
